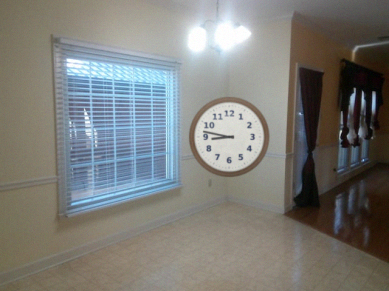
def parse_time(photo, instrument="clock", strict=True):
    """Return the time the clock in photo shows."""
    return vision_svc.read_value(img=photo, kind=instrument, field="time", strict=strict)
8:47
